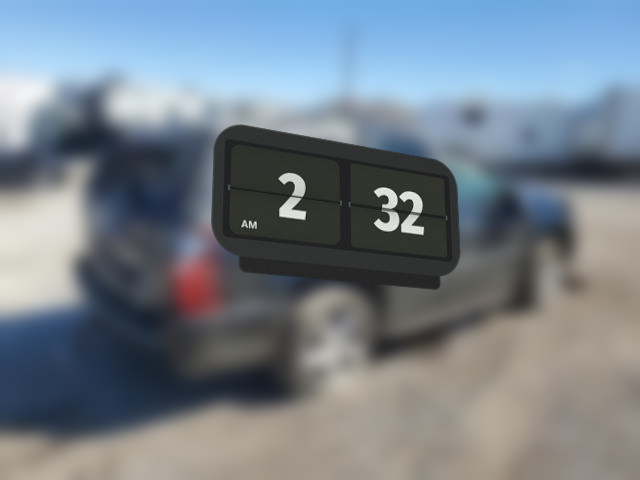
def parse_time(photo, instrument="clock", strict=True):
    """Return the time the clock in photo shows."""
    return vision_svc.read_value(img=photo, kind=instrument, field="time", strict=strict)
2:32
